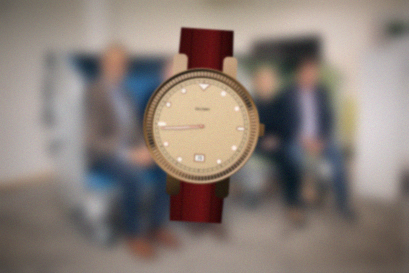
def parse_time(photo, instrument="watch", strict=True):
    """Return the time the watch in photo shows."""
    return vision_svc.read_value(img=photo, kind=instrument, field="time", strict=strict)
8:44
